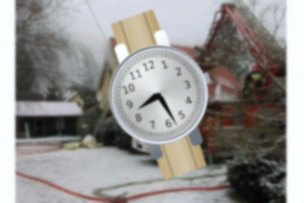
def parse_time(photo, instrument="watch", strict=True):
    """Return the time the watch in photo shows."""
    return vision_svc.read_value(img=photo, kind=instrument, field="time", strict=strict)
8:28
